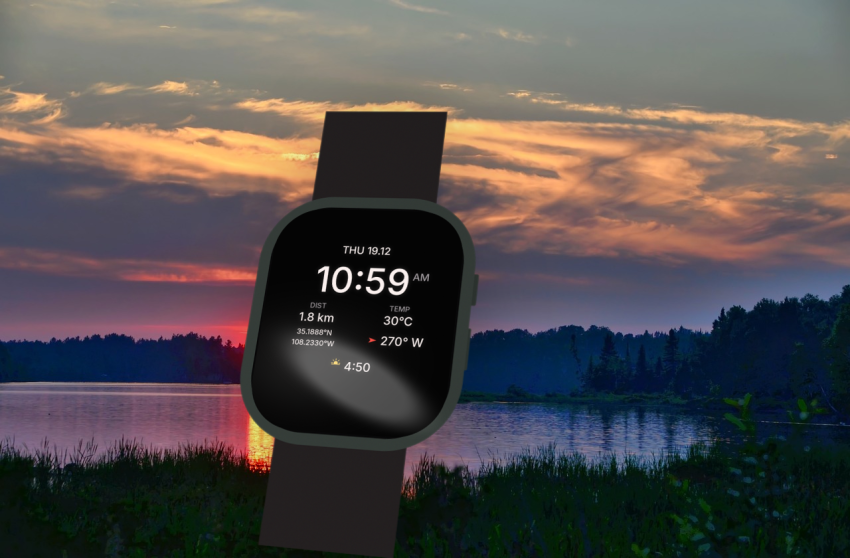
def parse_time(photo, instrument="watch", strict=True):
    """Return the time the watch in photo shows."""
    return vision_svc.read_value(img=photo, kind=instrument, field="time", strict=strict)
10:59
